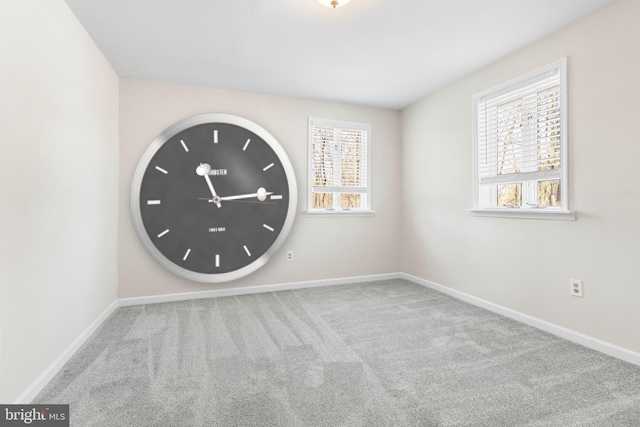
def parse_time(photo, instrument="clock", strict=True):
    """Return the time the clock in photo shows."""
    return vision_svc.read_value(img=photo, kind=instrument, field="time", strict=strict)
11:14:16
